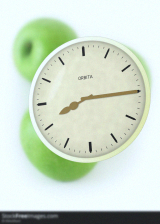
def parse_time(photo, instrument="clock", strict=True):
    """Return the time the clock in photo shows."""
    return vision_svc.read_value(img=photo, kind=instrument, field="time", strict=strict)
8:15
